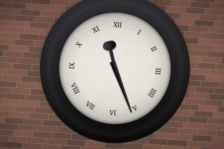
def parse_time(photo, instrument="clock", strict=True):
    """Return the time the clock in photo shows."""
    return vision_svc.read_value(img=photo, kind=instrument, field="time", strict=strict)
11:26
